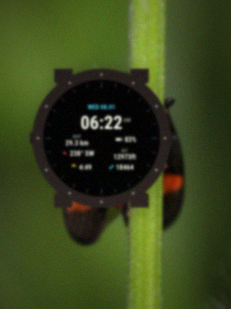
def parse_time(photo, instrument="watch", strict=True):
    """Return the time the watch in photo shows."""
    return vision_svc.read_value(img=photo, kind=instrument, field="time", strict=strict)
6:22
